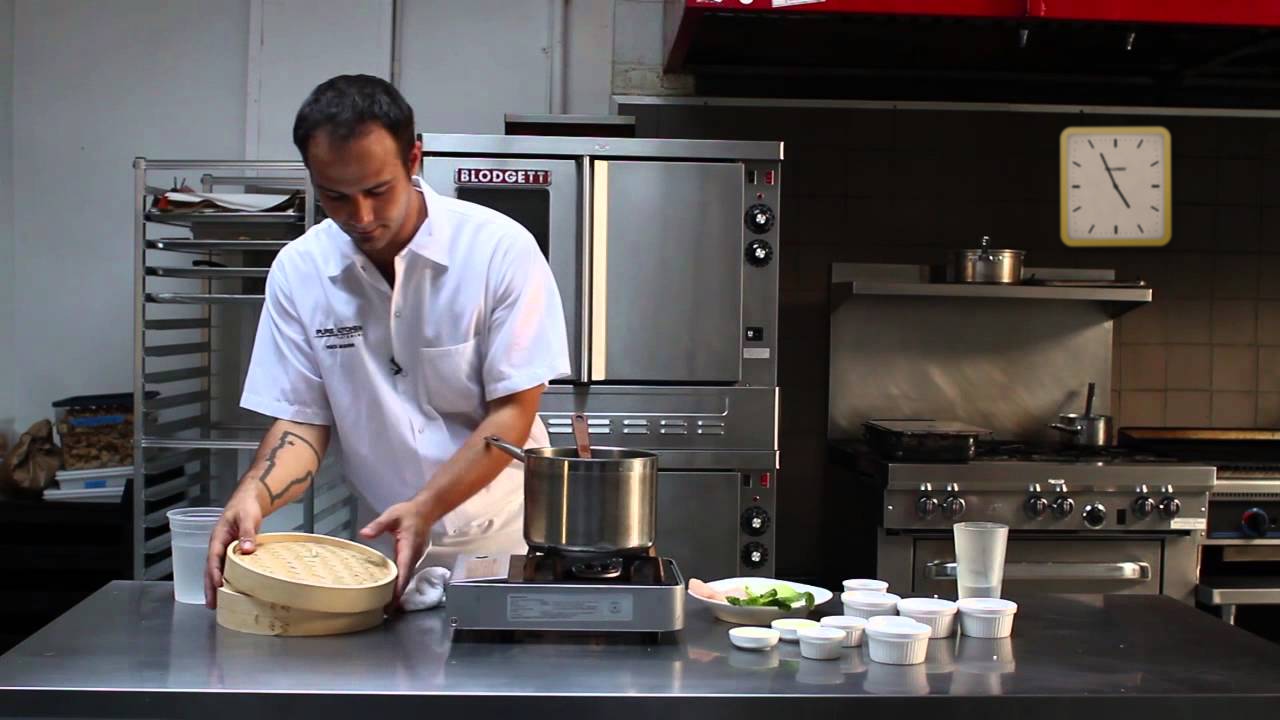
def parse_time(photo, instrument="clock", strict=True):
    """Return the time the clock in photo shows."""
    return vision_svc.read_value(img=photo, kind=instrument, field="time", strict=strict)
4:56
